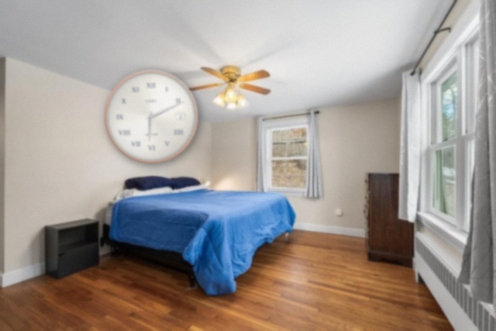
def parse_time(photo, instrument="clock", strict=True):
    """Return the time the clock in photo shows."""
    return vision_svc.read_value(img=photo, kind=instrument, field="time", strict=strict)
6:11
